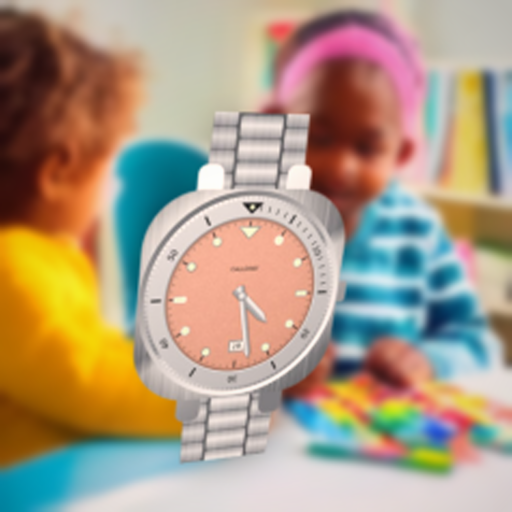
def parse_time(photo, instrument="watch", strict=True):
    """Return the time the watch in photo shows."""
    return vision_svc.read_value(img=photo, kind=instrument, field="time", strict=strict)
4:28
